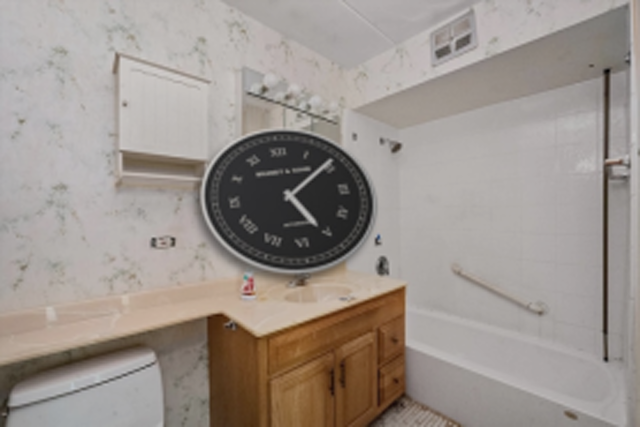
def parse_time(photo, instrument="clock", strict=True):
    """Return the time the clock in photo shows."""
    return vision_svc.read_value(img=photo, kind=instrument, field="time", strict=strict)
5:09
